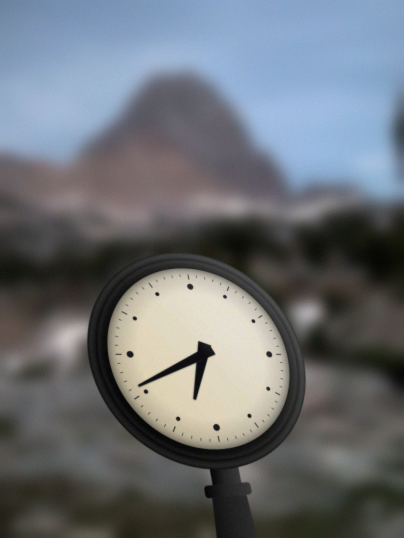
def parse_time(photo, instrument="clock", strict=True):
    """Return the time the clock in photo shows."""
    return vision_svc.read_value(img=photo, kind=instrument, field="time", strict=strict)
6:41
